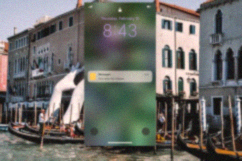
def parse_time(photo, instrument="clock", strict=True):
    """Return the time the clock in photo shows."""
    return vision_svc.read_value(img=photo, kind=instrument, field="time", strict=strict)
8:43
